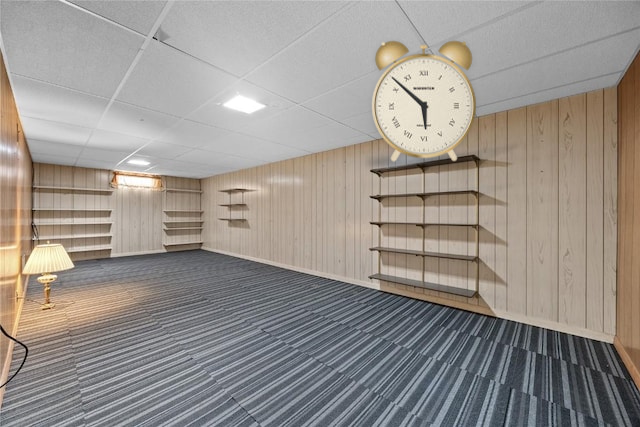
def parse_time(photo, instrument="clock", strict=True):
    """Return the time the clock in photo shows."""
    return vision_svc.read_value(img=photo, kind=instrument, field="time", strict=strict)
5:52
